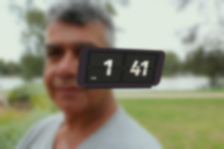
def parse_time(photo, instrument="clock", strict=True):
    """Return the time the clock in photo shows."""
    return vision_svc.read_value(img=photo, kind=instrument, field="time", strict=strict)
1:41
